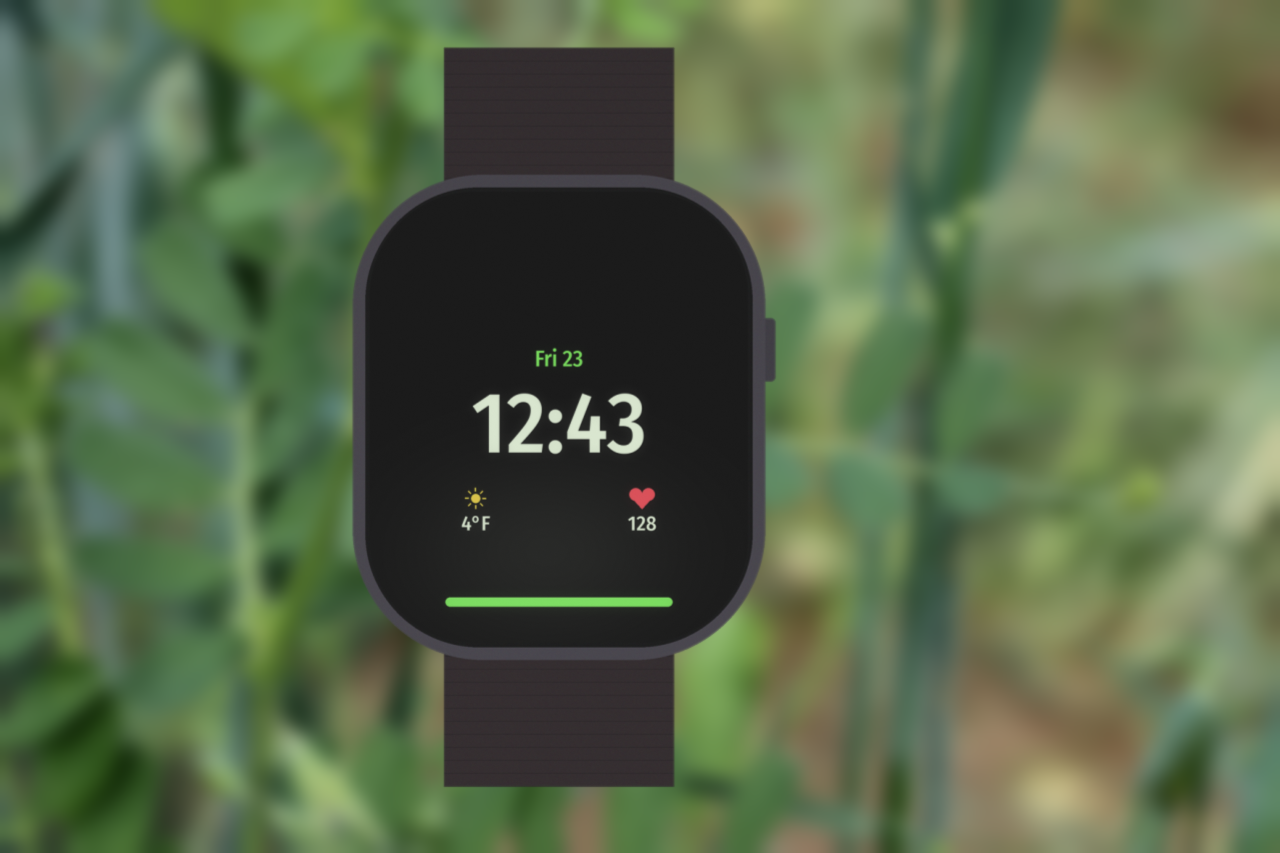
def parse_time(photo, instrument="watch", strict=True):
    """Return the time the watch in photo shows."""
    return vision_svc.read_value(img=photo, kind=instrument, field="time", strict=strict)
12:43
